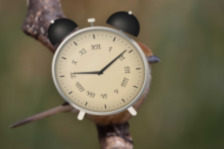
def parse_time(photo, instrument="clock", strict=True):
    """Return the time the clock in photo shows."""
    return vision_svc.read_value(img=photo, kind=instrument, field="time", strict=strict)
9:09
